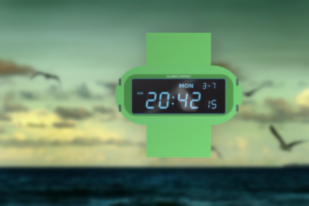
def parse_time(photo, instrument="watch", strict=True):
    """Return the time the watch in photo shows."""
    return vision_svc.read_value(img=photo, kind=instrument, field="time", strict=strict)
20:42
